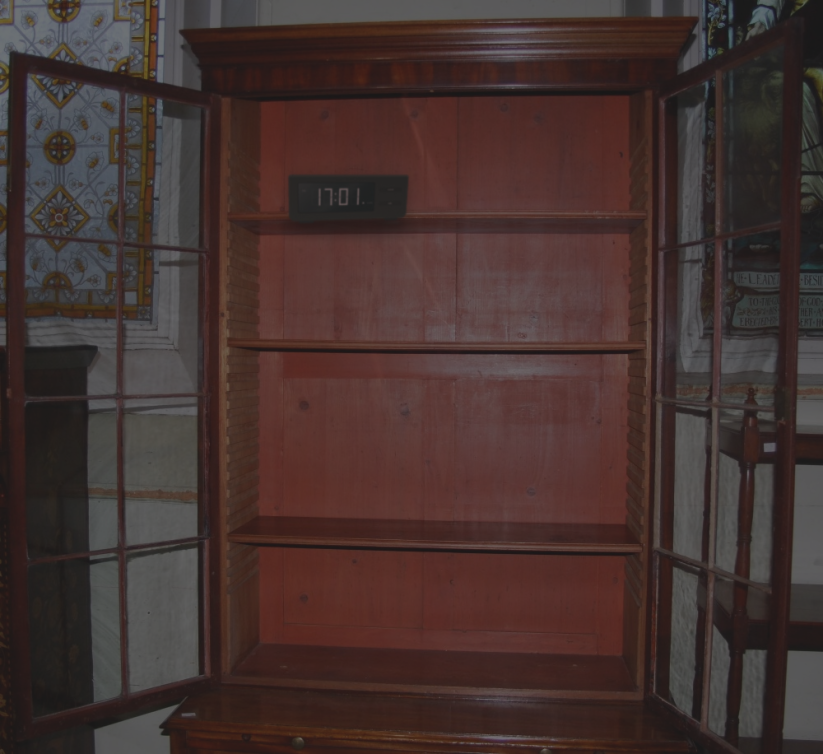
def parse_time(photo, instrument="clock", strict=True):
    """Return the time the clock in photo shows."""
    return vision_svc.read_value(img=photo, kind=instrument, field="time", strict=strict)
17:01
